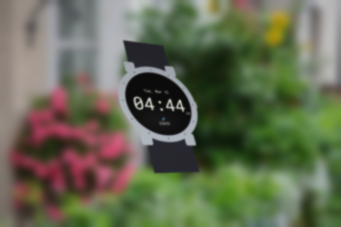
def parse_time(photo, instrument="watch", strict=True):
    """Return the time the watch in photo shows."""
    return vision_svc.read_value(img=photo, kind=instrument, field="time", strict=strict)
4:44
